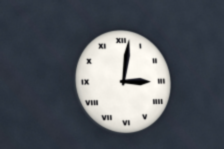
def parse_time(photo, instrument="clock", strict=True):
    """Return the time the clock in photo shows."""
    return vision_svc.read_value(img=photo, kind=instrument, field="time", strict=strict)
3:02
